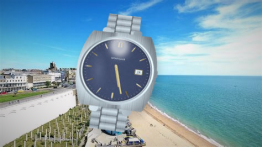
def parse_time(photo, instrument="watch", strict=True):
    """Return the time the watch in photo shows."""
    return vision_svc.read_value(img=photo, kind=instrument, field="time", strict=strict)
5:27
